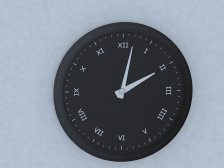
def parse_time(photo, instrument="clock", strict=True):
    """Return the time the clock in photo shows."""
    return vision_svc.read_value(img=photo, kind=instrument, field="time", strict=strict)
2:02
